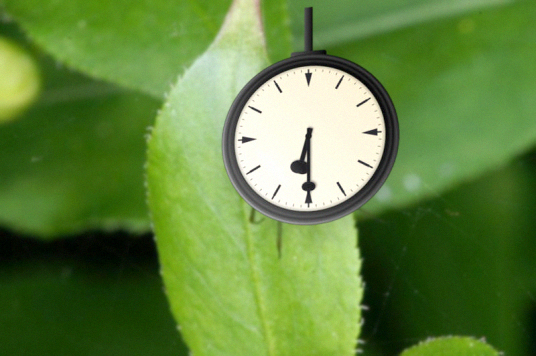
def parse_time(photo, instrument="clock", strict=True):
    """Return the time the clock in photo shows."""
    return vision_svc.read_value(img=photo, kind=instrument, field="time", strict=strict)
6:30
